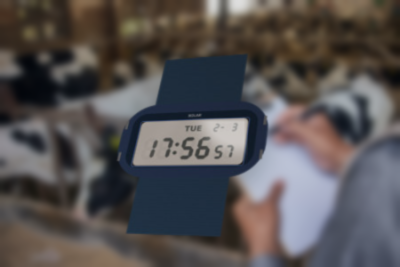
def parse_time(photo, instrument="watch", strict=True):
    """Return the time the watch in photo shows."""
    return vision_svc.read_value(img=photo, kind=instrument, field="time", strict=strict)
17:56:57
